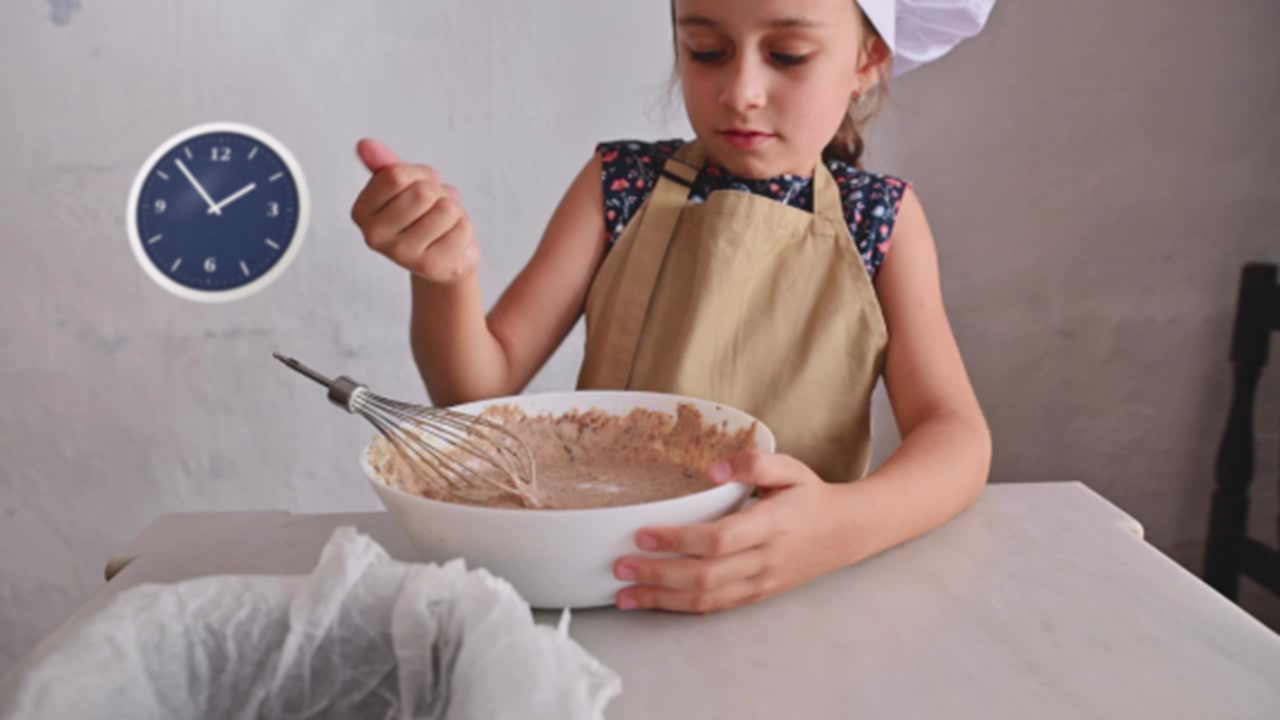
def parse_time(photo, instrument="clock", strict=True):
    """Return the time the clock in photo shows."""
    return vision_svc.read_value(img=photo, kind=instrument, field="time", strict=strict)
1:53
